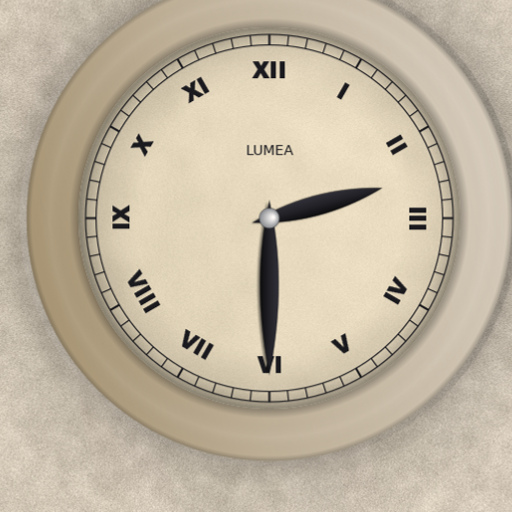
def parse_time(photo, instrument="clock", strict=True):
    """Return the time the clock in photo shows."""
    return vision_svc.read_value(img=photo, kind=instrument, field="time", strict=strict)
2:30
